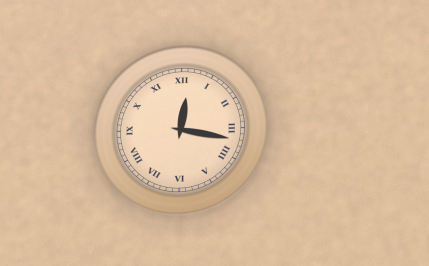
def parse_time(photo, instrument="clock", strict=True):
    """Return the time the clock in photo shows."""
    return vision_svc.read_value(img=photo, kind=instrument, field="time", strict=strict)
12:17
